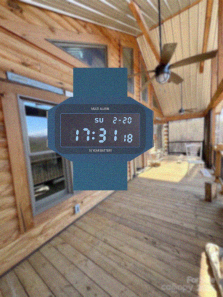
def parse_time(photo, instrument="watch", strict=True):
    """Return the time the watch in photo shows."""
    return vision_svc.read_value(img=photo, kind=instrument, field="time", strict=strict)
17:31:18
